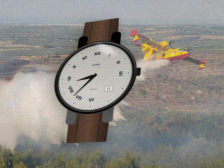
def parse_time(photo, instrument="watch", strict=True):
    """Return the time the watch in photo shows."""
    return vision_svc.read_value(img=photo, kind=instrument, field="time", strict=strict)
8:37
